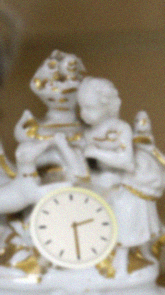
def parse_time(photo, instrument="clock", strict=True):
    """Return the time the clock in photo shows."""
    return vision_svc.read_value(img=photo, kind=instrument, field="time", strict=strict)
2:30
